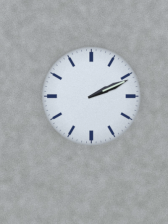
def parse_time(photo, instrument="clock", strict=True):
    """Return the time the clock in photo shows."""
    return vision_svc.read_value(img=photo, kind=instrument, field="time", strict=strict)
2:11
